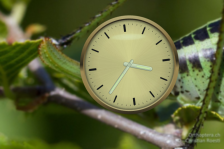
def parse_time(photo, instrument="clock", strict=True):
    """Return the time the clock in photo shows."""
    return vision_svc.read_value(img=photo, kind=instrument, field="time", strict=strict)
3:37
